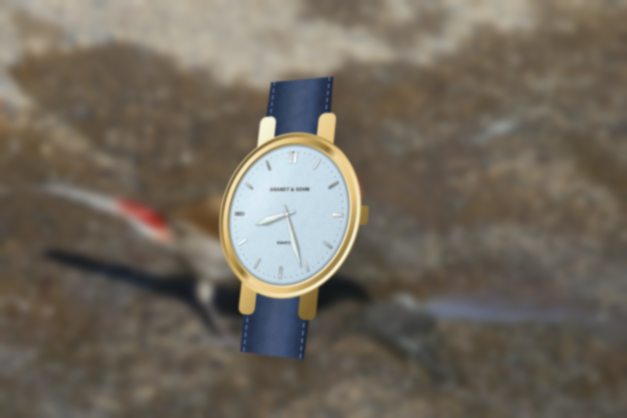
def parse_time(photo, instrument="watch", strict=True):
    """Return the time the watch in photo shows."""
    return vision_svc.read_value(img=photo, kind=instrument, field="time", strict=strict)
8:26
